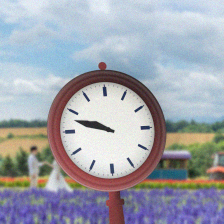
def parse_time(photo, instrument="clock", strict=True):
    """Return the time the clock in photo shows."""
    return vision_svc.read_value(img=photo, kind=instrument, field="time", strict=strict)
9:48
